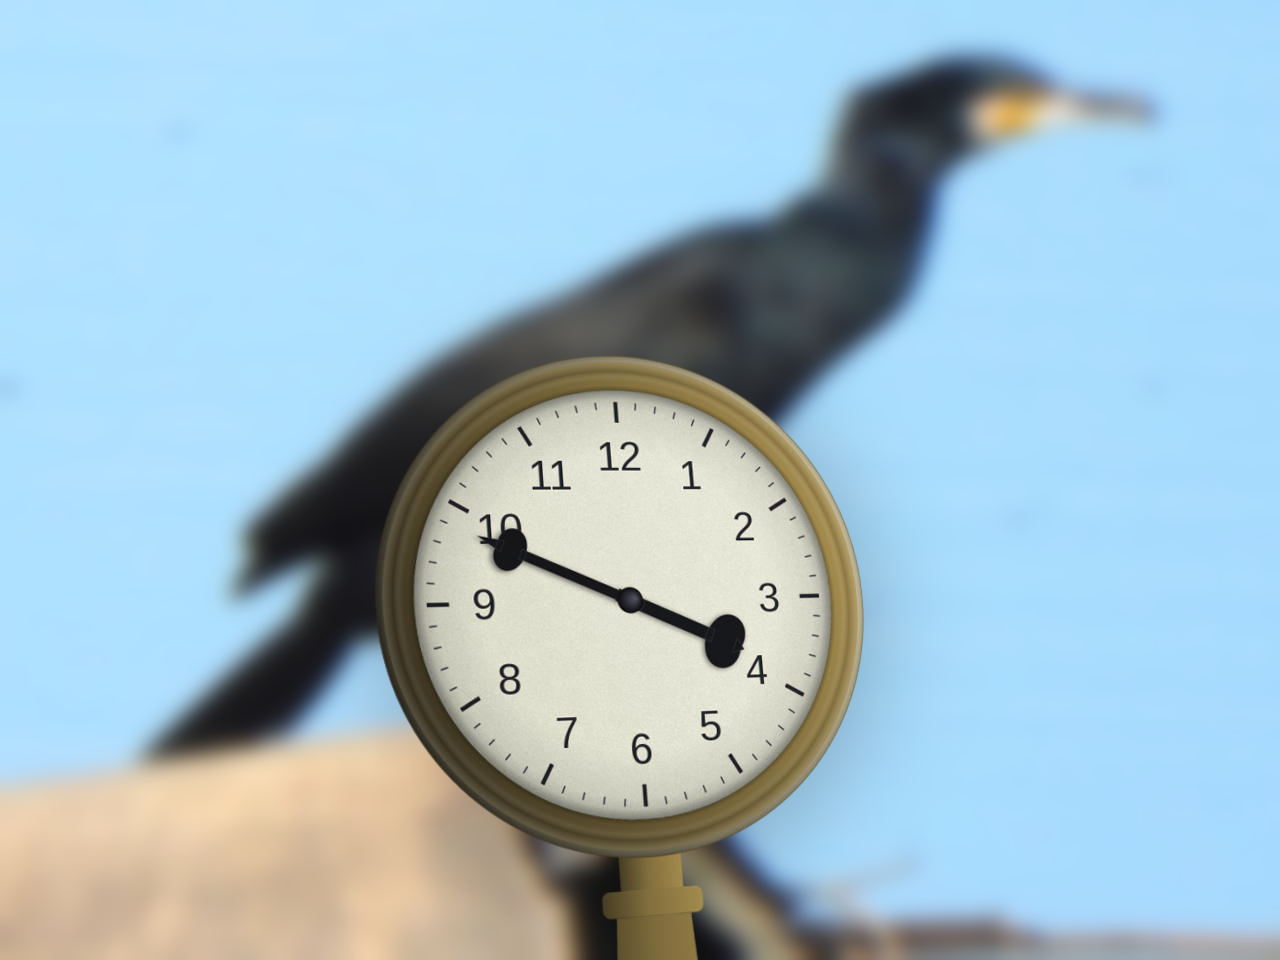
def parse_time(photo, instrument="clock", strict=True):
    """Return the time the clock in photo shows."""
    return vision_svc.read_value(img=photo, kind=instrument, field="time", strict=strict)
3:49
